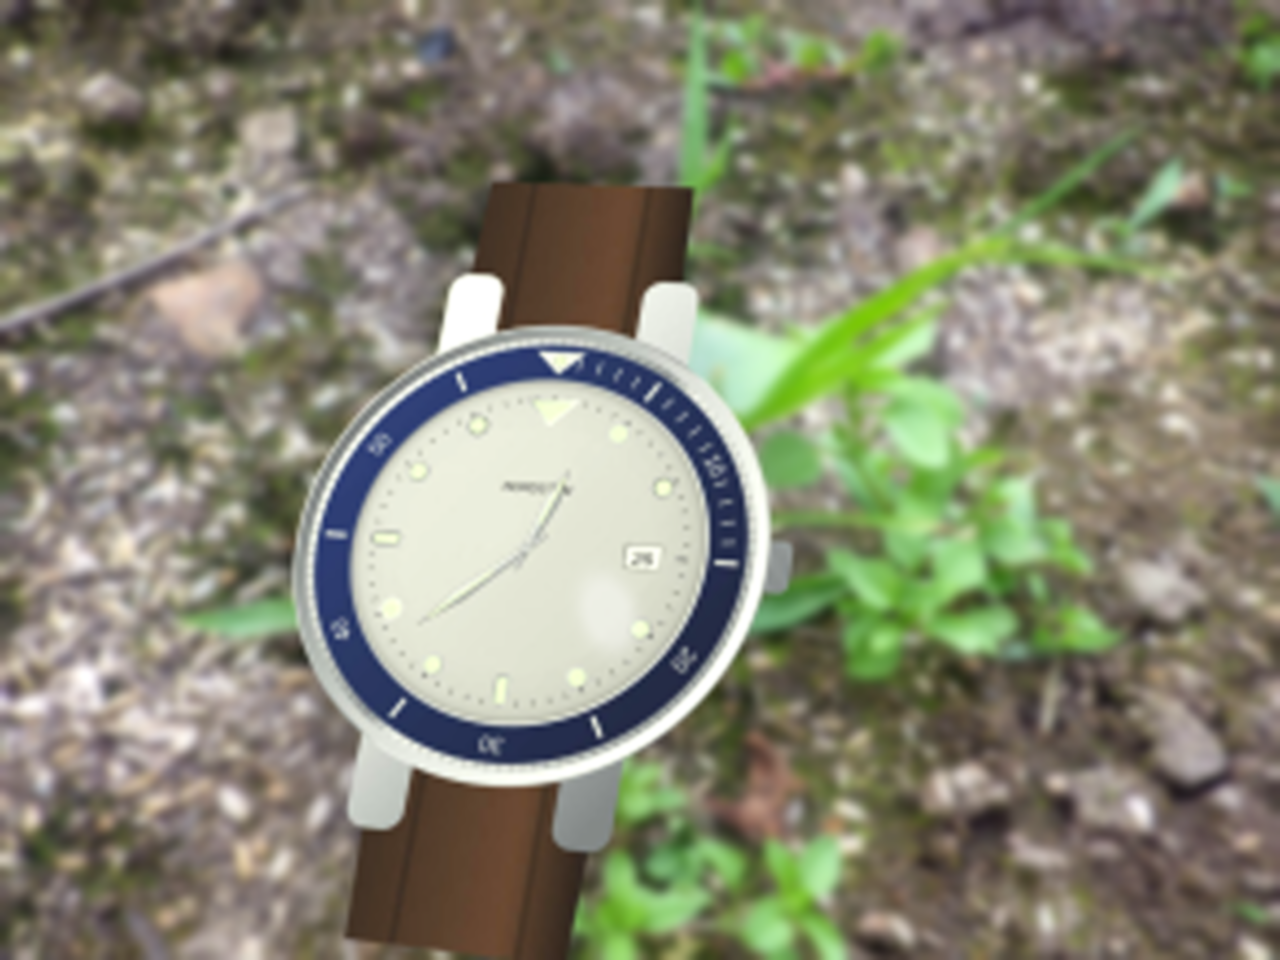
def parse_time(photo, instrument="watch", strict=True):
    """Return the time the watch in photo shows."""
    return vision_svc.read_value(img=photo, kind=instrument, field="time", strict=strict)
12:38
